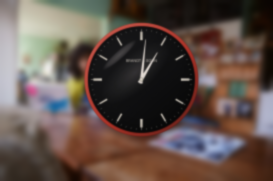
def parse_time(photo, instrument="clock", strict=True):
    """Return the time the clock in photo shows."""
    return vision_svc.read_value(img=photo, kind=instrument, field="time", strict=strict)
1:01
